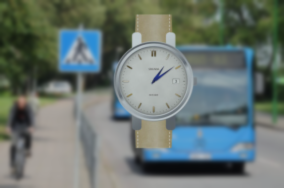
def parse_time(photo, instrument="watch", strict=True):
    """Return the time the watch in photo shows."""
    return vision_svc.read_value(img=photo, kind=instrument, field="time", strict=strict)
1:09
